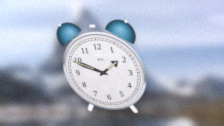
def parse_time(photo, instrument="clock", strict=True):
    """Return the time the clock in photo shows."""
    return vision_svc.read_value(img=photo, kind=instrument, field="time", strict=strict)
1:49
